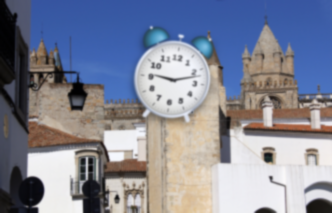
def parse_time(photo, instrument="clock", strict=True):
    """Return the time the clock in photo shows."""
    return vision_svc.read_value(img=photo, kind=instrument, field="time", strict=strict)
9:12
